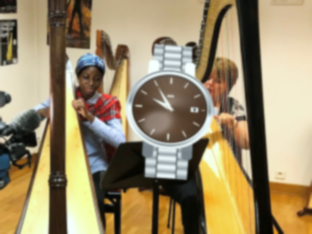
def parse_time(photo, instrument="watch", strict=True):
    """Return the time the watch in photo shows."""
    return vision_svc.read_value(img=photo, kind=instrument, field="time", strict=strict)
9:55
